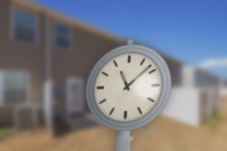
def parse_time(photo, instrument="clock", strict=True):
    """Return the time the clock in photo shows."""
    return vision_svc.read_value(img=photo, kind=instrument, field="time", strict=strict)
11:08
